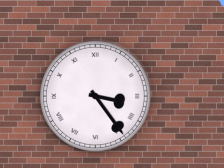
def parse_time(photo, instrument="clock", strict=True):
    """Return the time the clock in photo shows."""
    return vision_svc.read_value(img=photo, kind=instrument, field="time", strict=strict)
3:24
